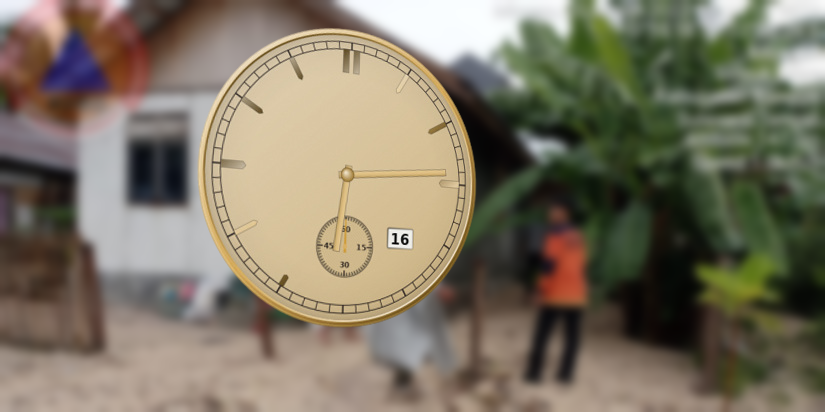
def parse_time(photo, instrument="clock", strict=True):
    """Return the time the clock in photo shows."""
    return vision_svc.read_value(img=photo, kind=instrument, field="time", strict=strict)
6:14
